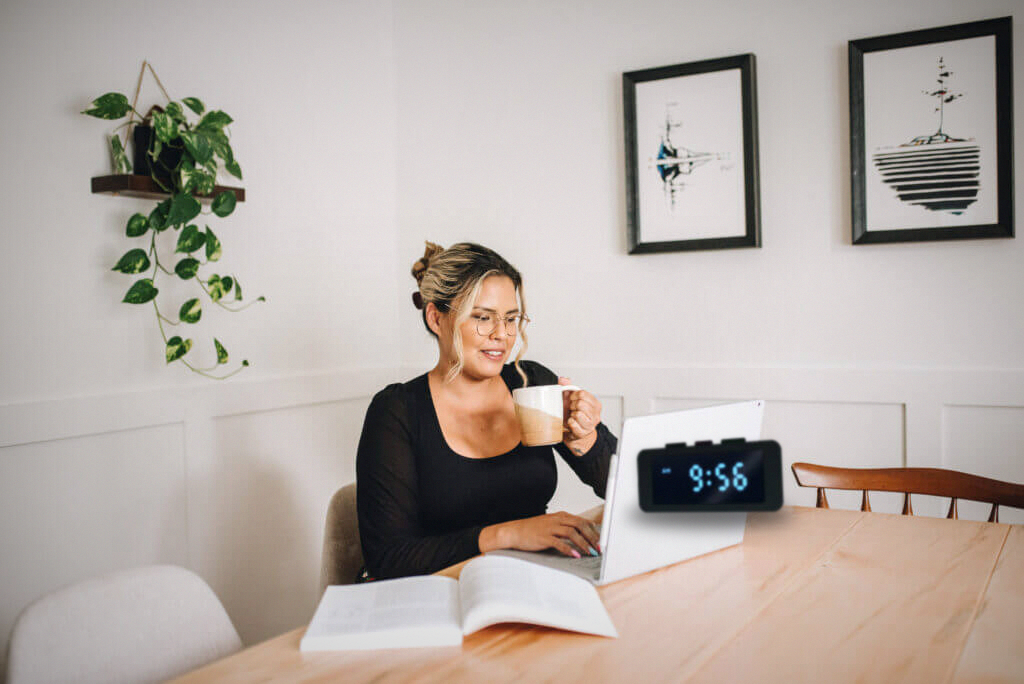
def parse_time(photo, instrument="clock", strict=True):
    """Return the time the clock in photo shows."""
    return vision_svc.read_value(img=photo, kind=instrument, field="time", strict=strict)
9:56
